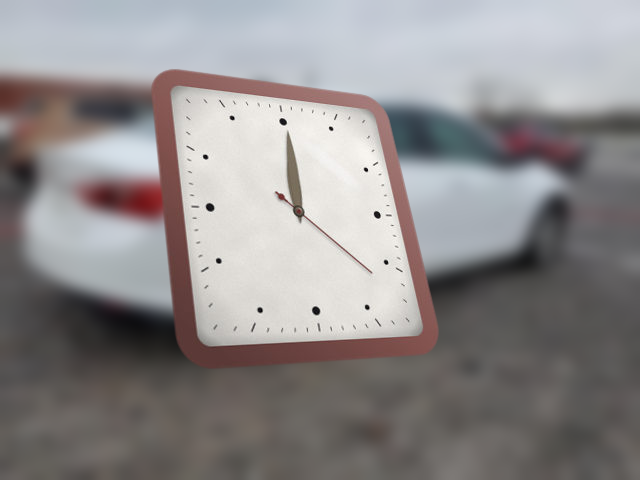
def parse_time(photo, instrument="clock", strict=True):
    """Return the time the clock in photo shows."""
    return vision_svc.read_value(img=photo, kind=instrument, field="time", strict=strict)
12:00:22
